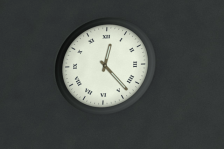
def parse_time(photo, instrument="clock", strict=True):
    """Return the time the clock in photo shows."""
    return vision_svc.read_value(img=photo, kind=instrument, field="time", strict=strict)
12:23
